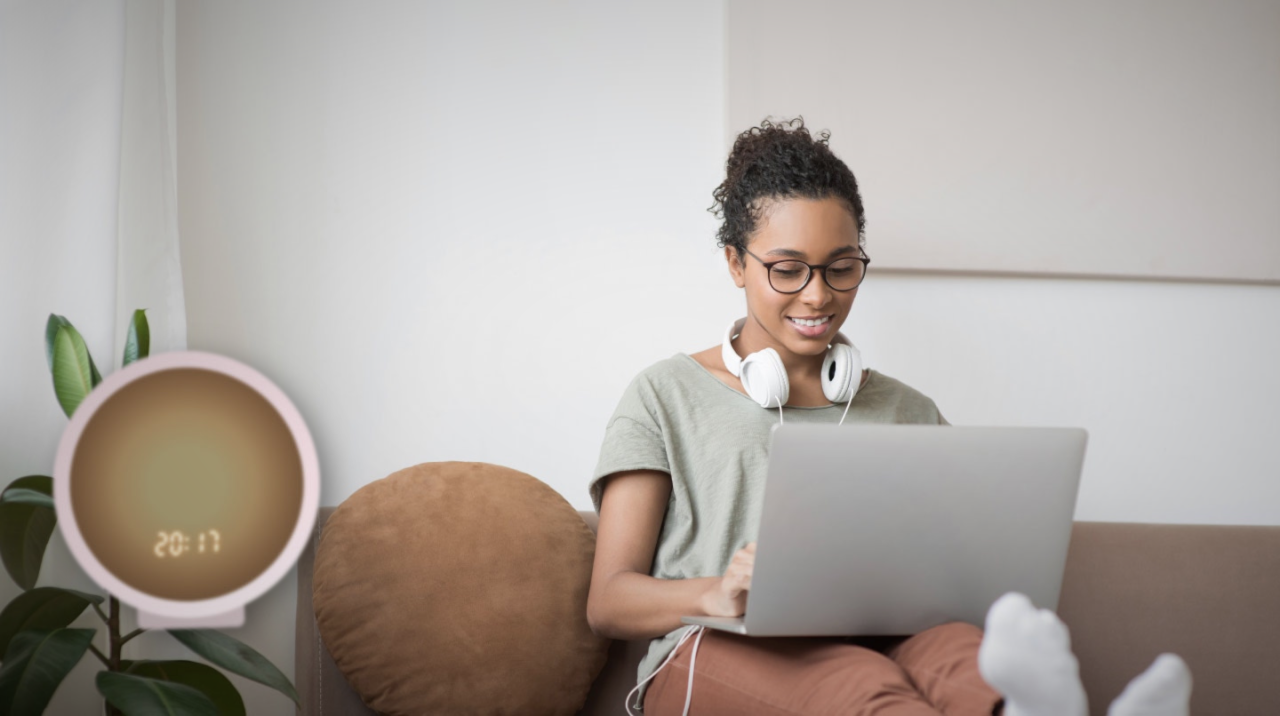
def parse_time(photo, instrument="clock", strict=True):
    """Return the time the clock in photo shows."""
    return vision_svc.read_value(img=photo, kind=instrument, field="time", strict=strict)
20:17
